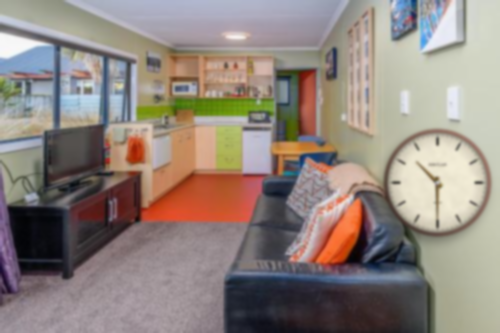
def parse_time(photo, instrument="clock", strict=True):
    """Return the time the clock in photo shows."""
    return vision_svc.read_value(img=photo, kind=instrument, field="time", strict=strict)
10:30
